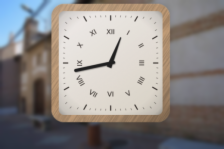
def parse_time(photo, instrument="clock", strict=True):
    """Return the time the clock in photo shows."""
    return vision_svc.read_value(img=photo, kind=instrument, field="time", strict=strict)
12:43
